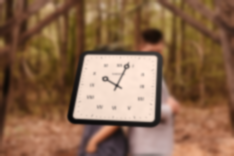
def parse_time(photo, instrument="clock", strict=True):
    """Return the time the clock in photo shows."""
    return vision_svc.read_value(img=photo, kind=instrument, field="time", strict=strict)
10:03
